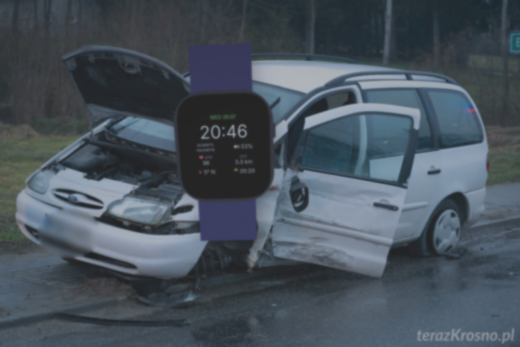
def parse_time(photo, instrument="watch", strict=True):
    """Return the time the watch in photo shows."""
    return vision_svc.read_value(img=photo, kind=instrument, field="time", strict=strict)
20:46
